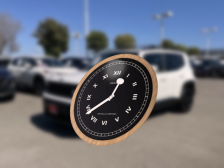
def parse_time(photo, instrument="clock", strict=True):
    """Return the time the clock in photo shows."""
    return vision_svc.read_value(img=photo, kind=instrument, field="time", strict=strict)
12:39
